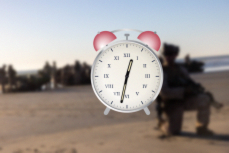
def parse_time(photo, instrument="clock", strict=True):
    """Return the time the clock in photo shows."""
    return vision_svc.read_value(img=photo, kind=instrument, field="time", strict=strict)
12:32
